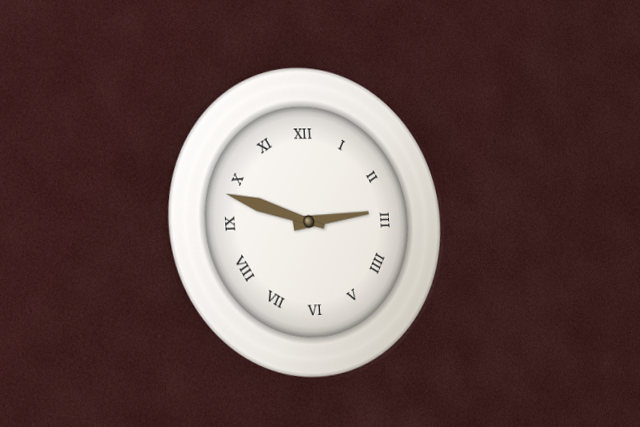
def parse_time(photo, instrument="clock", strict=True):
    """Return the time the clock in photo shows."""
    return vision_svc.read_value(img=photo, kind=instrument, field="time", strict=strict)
2:48
